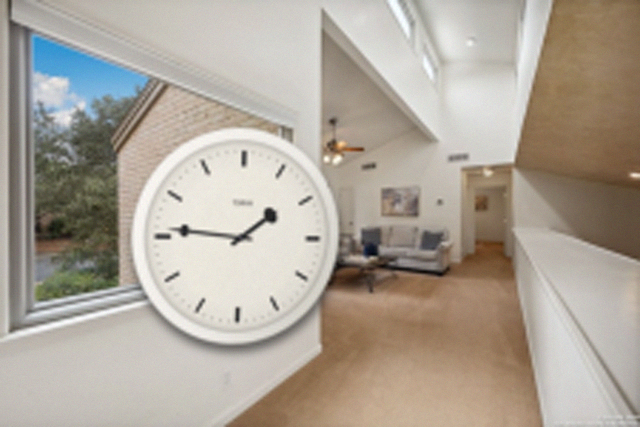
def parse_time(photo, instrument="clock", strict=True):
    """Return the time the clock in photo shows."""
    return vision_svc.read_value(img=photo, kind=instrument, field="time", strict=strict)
1:46
